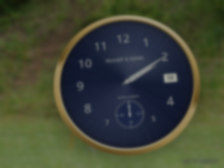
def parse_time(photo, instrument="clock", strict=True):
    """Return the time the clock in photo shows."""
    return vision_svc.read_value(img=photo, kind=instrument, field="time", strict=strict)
2:10
